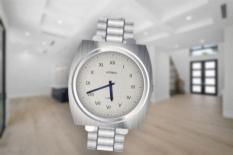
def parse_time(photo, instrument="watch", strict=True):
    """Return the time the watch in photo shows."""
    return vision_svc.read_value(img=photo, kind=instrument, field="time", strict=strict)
5:41
